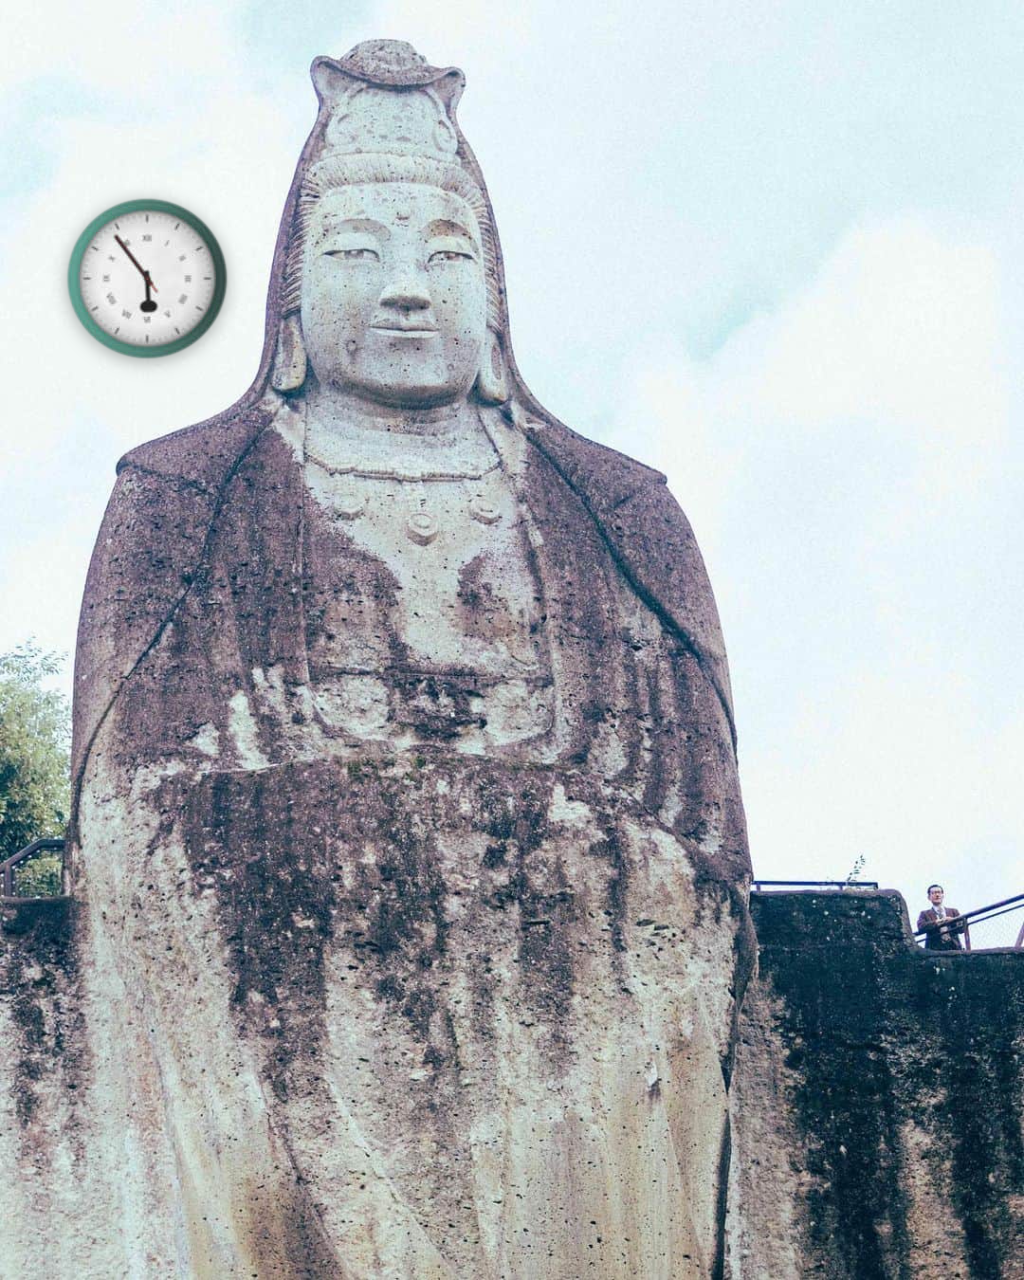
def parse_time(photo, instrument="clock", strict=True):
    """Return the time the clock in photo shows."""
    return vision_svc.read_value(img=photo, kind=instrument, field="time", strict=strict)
5:53:54
